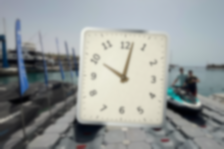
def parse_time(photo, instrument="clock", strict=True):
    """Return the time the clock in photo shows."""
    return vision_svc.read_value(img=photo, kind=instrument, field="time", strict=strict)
10:02
